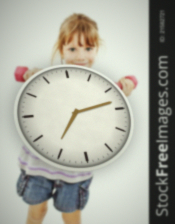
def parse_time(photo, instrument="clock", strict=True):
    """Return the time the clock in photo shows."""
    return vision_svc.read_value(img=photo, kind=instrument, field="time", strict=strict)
7:13
